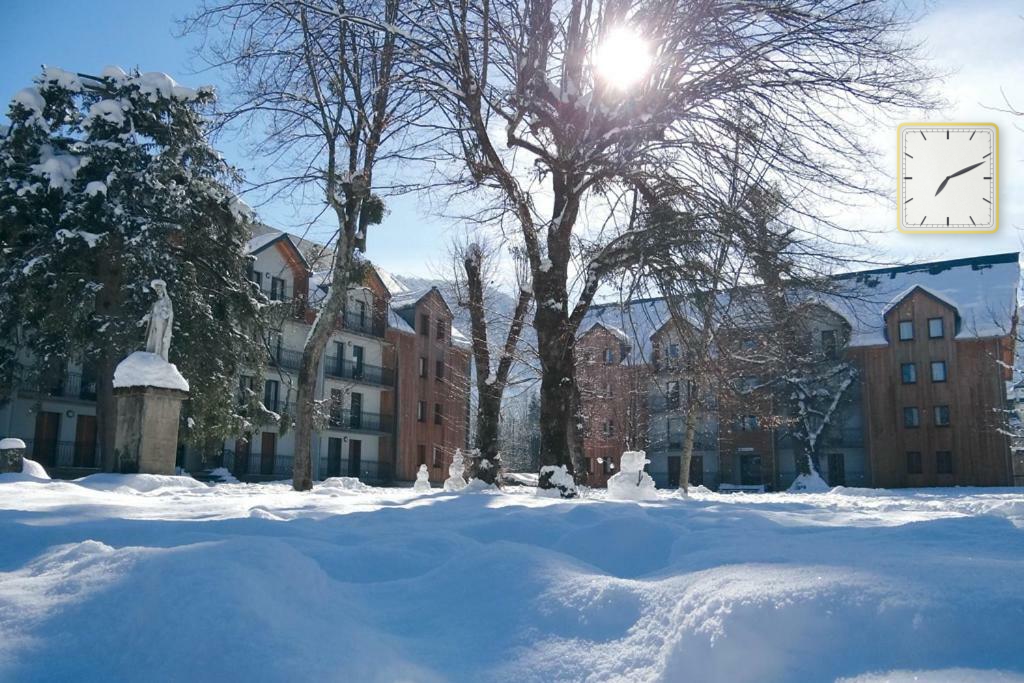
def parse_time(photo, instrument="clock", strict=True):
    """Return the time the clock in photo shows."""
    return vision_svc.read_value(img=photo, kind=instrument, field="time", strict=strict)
7:11
